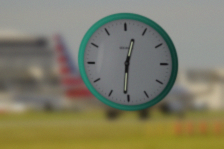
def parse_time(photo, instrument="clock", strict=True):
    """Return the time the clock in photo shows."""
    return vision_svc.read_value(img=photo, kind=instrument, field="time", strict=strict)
12:31
